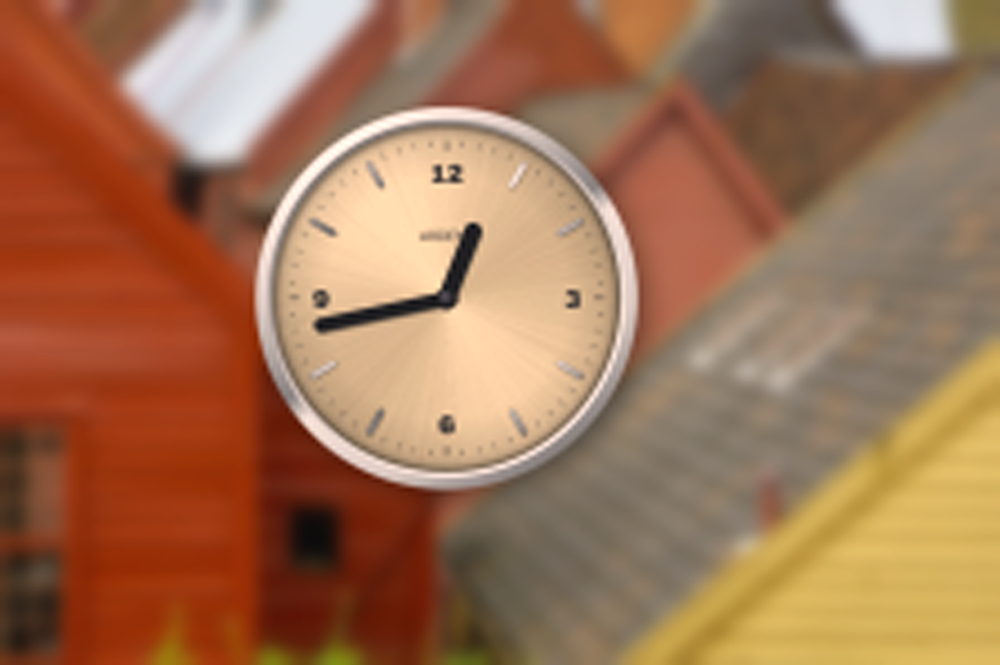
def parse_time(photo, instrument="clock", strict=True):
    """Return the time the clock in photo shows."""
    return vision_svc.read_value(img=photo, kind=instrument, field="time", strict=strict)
12:43
